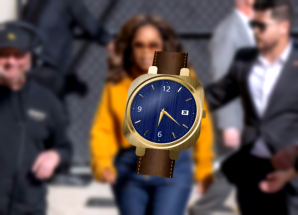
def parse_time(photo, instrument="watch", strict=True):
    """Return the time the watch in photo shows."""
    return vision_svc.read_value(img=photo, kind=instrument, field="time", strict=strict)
6:21
